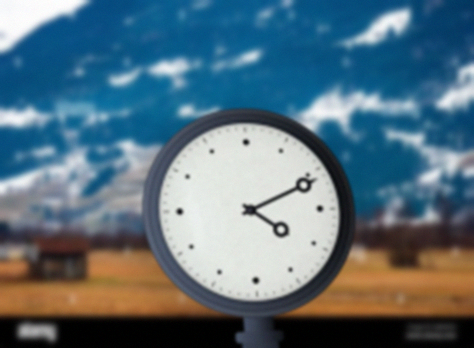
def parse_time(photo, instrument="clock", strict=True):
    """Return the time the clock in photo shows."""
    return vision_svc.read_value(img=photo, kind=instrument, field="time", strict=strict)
4:11
